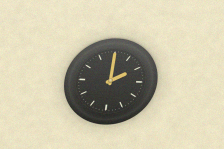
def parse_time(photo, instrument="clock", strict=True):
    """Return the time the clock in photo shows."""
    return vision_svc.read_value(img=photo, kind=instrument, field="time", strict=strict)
2:00
